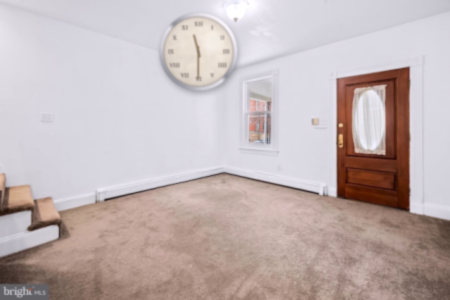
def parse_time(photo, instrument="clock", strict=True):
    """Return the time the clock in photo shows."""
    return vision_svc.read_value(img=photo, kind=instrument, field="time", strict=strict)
11:30
